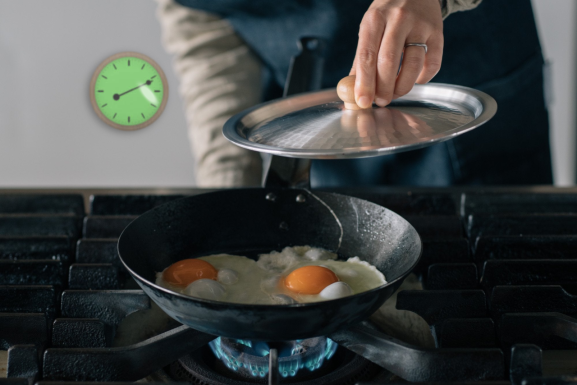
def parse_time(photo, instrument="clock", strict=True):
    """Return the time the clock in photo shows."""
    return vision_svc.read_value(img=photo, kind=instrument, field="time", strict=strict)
8:11
